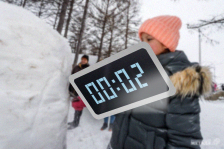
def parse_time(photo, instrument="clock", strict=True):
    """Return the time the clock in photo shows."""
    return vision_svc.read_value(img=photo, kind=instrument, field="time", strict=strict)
0:02
